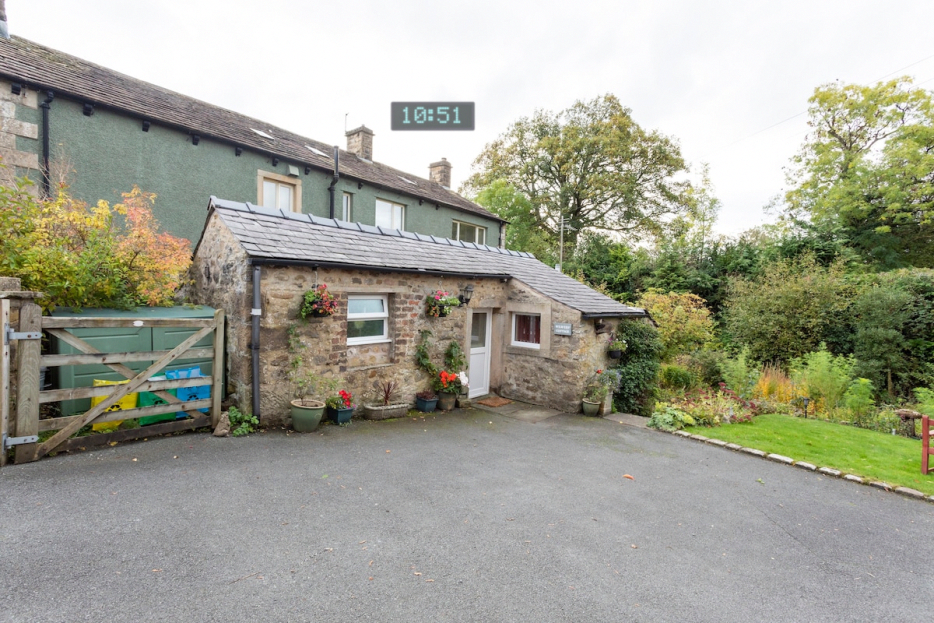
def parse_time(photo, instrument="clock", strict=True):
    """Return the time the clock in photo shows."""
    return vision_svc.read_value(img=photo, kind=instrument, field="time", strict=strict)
10:51
